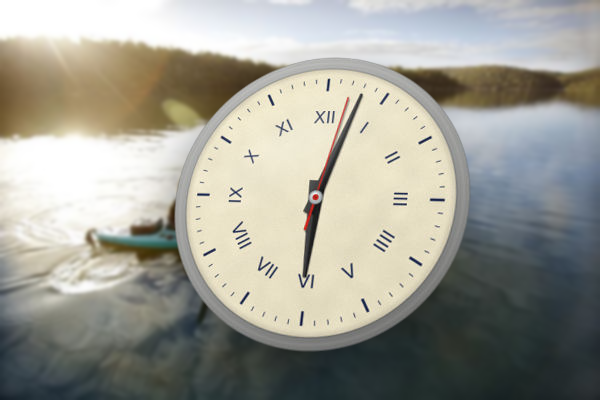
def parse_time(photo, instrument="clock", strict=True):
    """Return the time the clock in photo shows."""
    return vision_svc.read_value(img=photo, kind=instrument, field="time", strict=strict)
6:03:02
